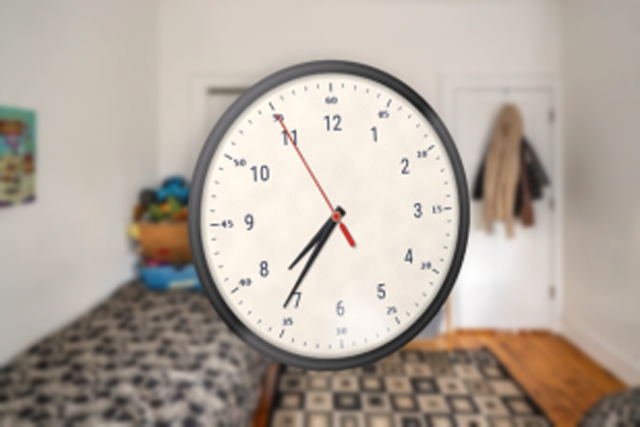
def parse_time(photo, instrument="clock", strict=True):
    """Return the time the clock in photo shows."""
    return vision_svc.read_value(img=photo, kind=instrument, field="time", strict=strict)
7:35:55
